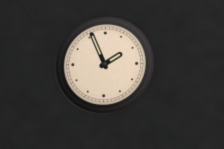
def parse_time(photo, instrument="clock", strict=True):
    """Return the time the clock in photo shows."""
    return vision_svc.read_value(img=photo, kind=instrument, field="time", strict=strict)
1:56
